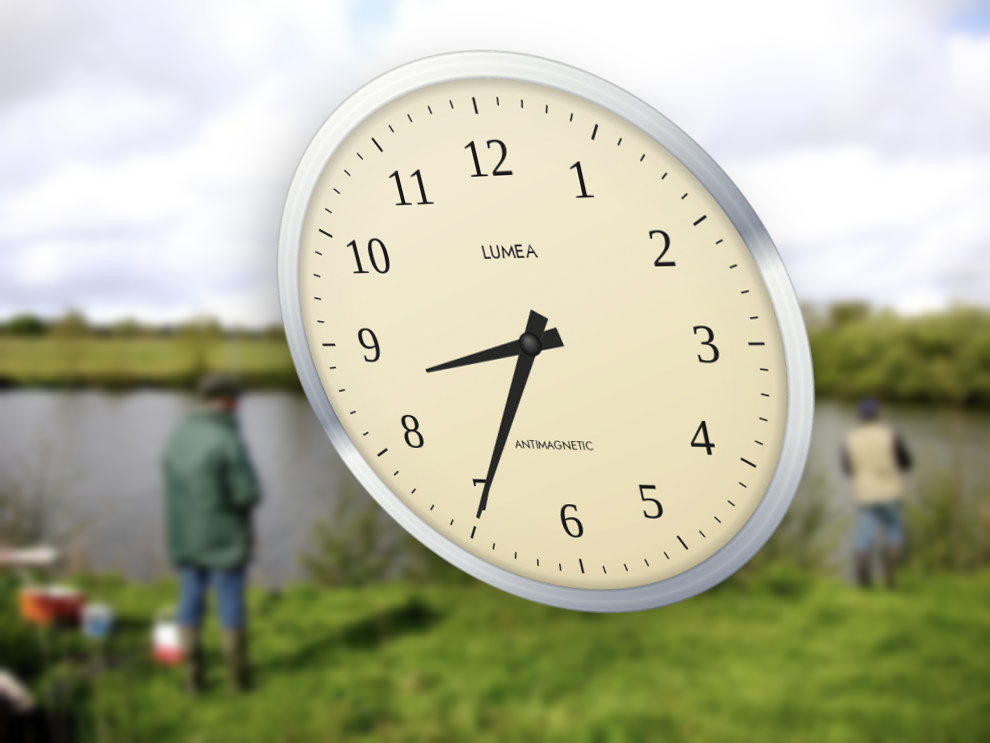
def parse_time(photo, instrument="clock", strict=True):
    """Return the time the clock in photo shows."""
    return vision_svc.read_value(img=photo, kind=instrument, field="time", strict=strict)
8:35
